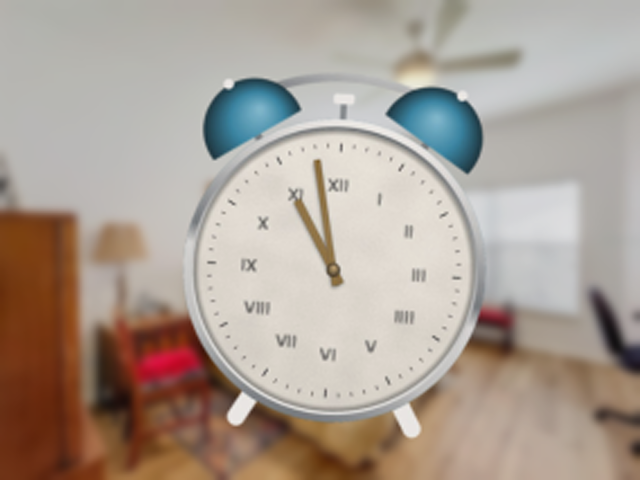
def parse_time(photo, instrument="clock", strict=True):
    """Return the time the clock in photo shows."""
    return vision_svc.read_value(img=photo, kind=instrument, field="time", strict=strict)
10:58
